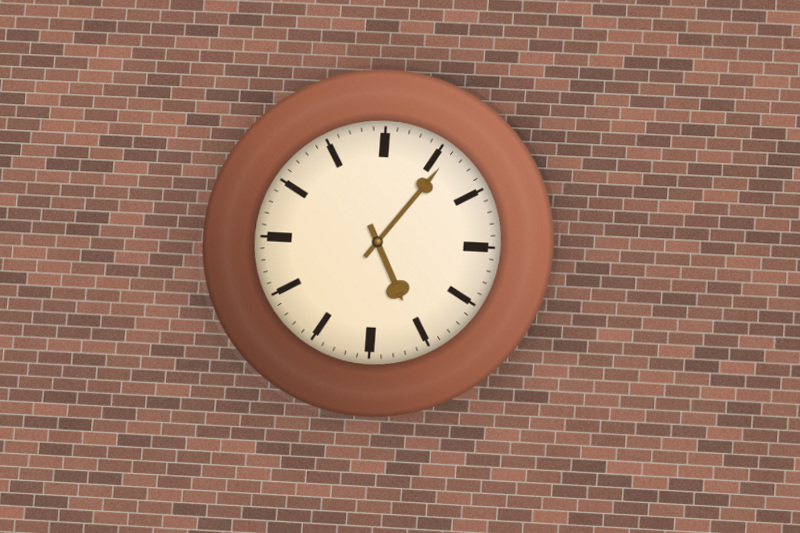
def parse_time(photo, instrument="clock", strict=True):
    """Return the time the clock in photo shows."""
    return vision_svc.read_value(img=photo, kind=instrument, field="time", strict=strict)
5:06
